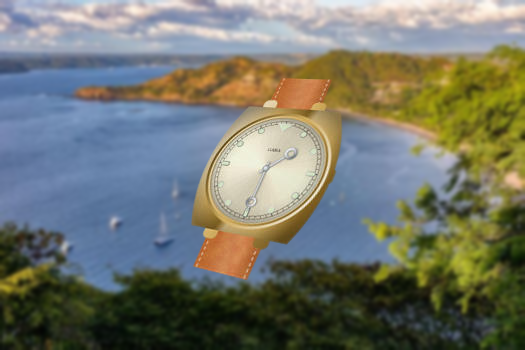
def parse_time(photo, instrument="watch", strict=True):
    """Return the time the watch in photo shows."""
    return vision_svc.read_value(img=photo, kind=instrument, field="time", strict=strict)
1:30
